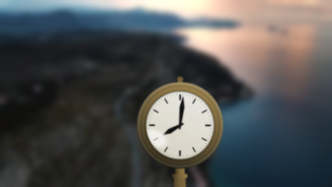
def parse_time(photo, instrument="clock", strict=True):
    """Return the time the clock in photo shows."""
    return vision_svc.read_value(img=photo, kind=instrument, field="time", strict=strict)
8:01
